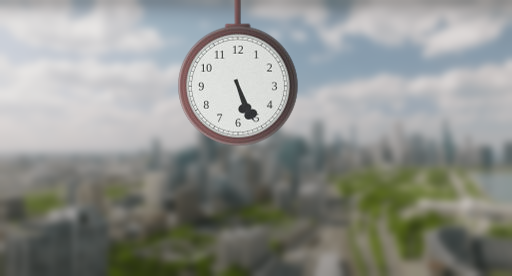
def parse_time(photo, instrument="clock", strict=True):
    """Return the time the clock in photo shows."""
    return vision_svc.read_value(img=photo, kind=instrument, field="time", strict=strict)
5:26
